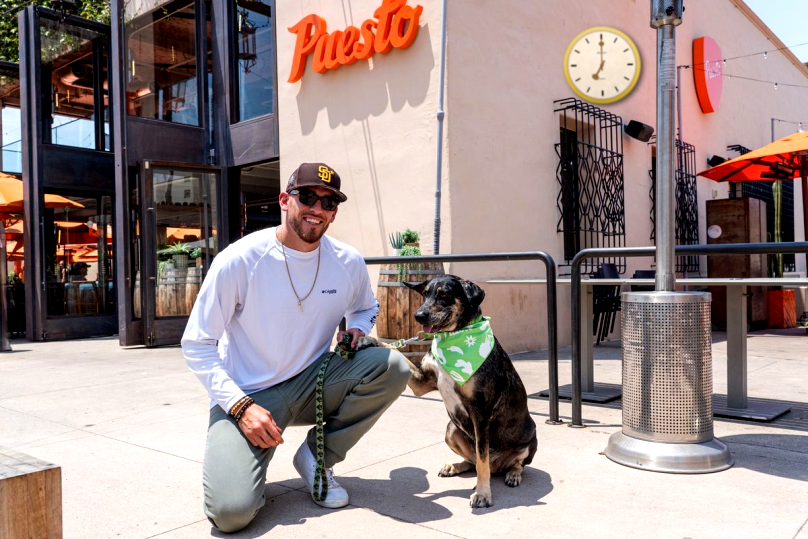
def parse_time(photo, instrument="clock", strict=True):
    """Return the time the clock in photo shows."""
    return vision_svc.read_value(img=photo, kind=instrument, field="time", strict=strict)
7:00
